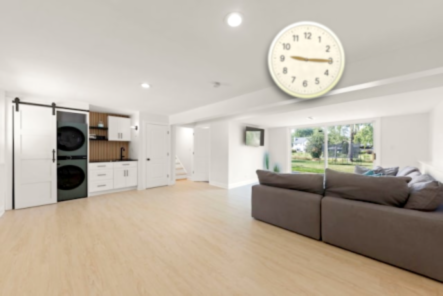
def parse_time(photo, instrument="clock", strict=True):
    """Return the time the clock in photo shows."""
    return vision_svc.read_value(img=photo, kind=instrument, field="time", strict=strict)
9:15
